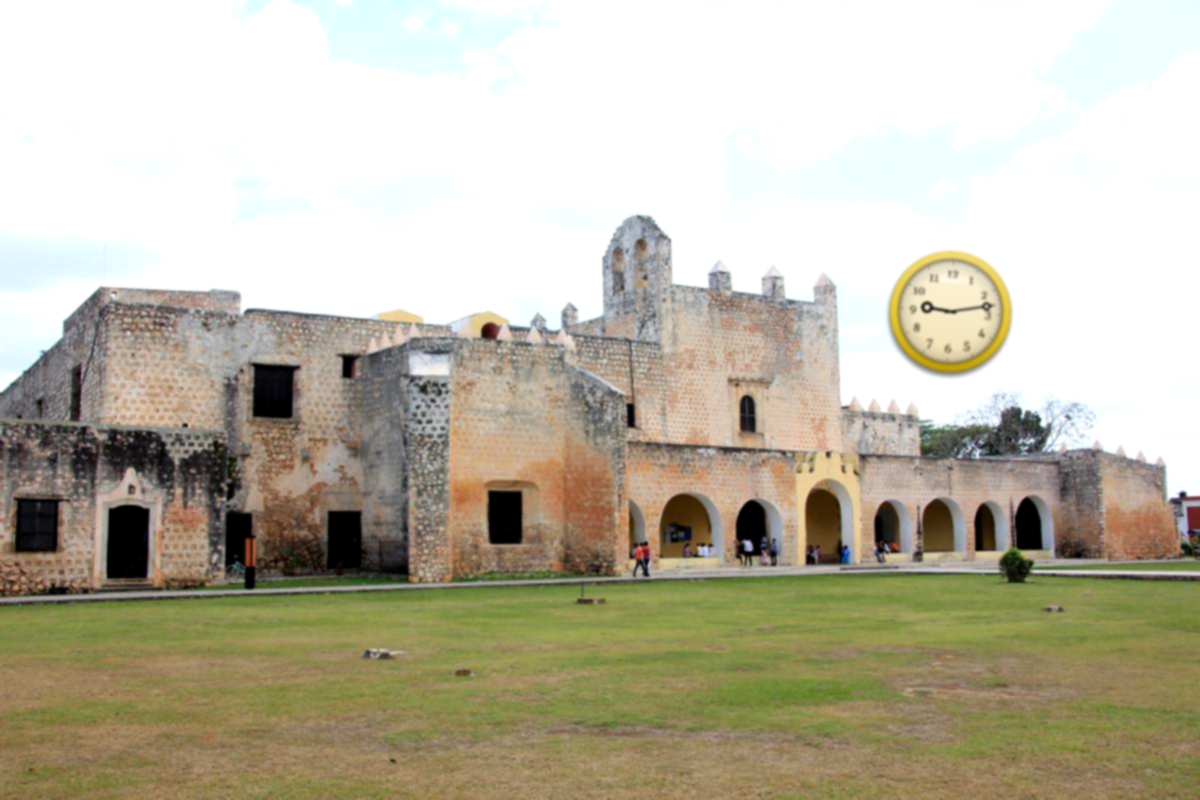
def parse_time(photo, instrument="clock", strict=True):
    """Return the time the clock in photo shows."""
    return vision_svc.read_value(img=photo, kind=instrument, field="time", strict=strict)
9:13
